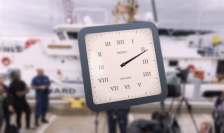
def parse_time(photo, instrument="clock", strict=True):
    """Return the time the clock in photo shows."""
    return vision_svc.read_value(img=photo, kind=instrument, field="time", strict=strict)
2:11
